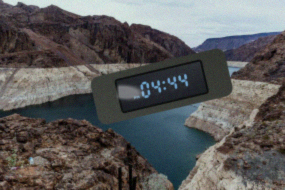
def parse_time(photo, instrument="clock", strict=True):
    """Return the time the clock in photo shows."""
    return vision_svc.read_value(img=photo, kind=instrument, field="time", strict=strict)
4:44
